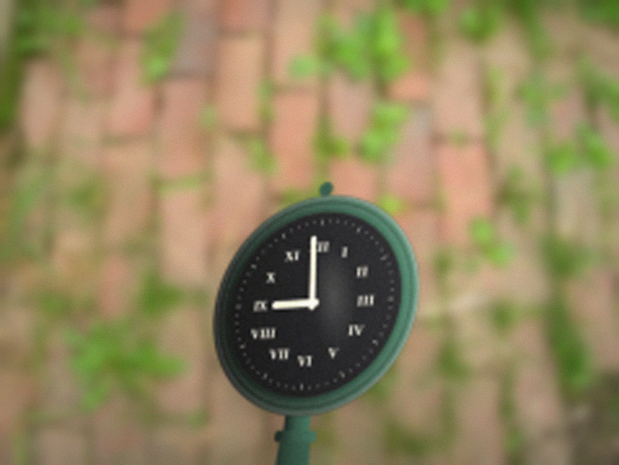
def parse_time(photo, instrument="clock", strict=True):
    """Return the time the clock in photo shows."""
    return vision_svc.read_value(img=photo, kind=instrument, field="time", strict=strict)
8:59
